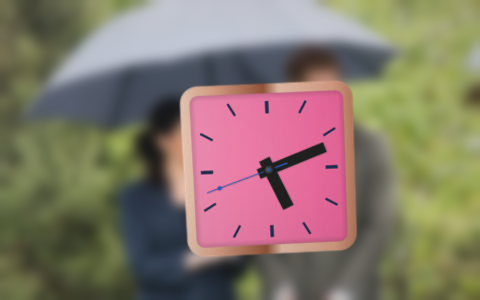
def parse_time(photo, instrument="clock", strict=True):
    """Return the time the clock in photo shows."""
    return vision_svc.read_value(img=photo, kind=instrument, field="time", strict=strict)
5:11:42
